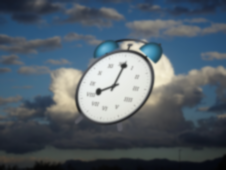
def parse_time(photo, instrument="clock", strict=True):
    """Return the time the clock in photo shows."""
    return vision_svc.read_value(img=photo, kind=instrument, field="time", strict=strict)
8:01
